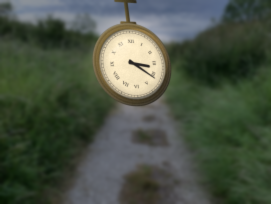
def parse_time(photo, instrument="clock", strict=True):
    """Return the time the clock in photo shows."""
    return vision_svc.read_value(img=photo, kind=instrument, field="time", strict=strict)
3:21
